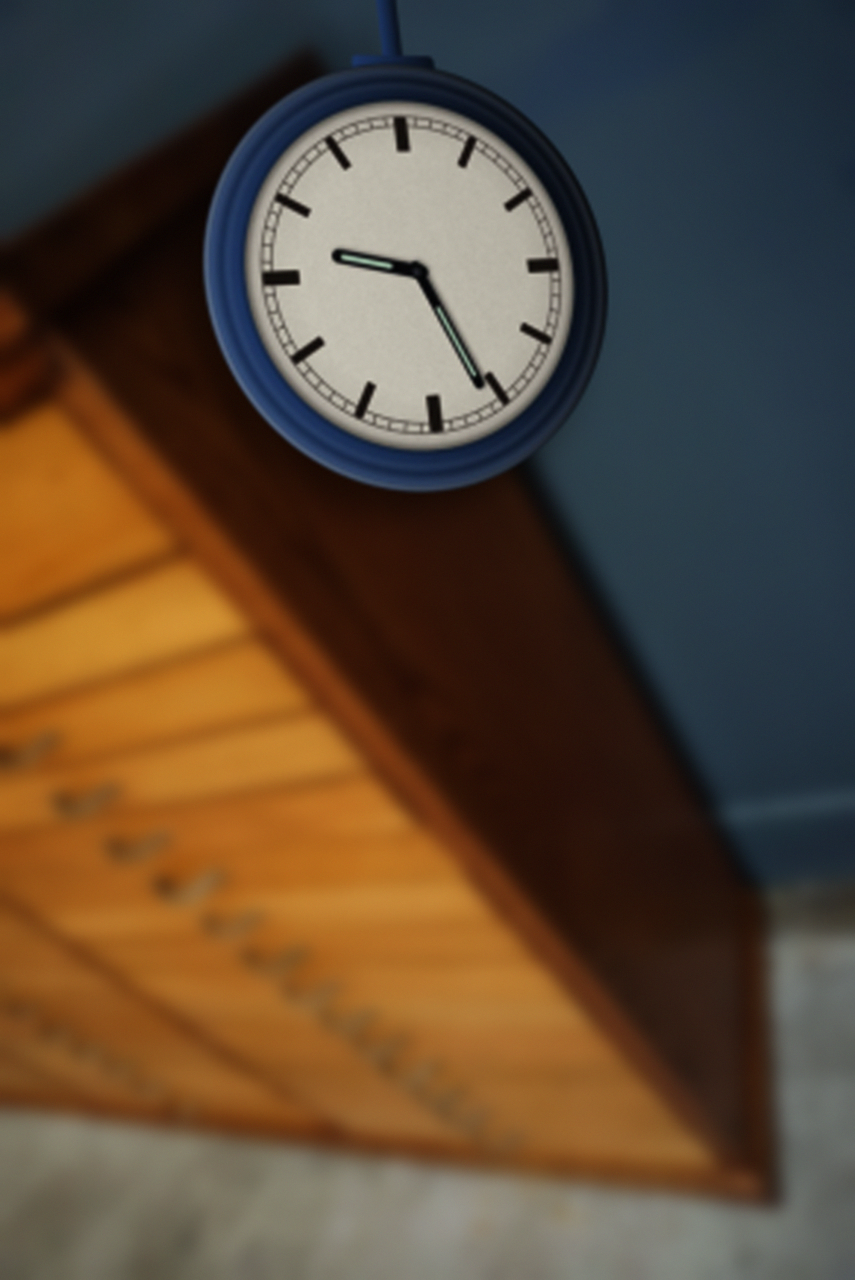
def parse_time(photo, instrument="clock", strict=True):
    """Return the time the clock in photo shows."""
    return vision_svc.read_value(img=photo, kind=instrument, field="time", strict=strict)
9:26
